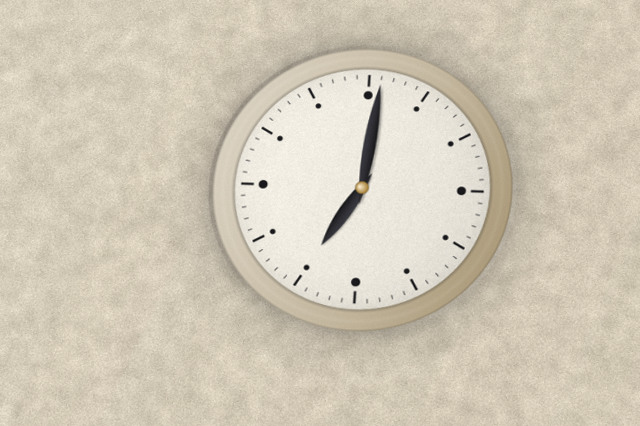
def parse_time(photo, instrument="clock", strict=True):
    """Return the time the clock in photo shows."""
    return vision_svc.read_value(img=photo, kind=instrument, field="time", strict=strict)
7:01
